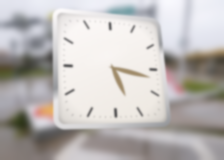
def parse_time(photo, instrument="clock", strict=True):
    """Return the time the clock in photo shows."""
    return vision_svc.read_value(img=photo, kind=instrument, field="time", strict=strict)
5:17
